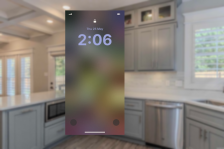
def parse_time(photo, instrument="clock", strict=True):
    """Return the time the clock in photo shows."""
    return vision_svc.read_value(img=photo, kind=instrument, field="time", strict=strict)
2:06
